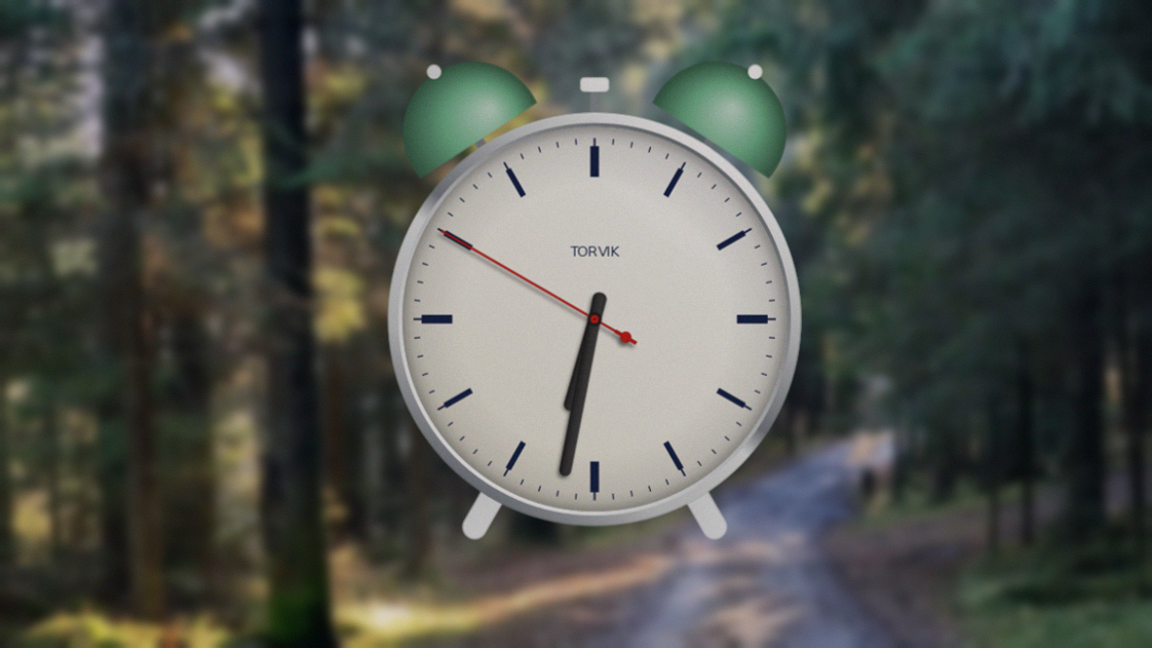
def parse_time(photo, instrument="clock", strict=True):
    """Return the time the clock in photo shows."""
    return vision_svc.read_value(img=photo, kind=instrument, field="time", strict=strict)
6:31:50
